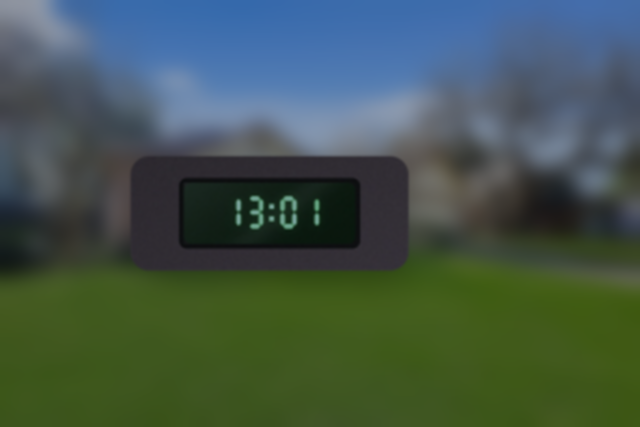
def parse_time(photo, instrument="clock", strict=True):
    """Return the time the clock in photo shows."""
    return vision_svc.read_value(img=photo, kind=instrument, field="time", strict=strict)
13:01
